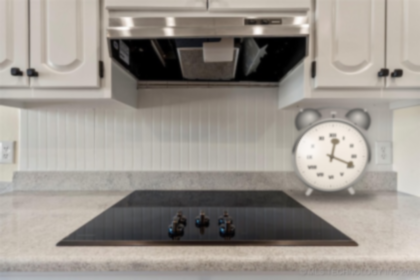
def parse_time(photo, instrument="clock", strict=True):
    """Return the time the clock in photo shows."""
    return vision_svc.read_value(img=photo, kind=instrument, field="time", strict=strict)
12:19
